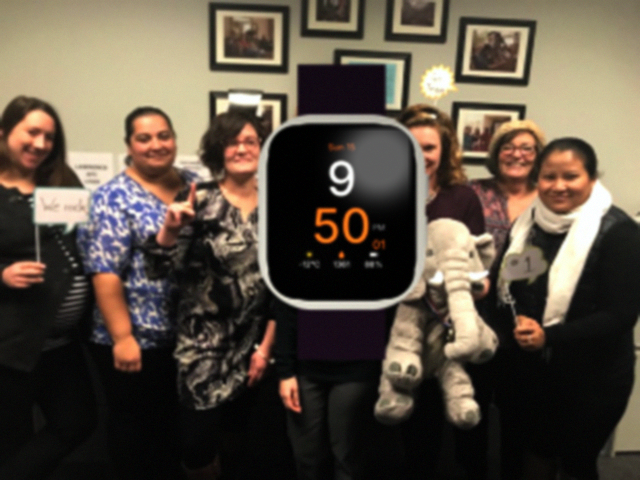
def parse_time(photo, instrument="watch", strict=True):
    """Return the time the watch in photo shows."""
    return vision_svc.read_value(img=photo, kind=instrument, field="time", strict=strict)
9:50
